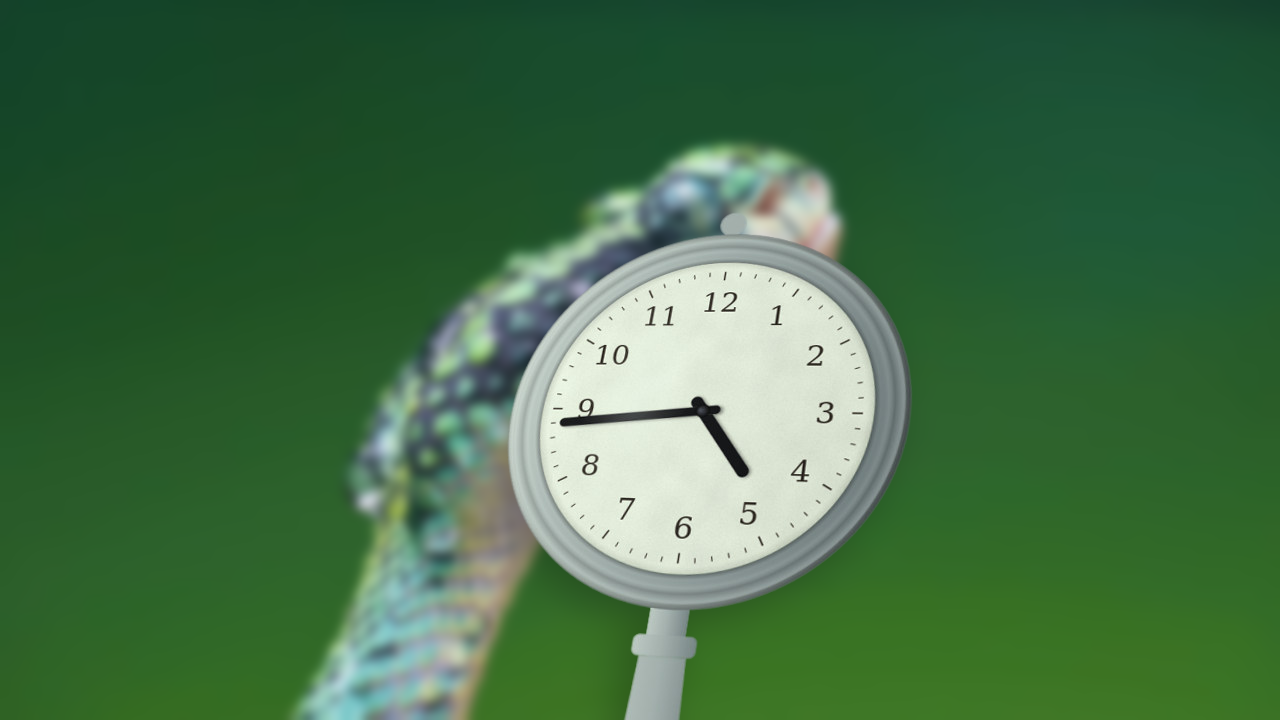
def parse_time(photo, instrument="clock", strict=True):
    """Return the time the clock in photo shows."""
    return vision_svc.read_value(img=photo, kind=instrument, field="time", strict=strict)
4:44
